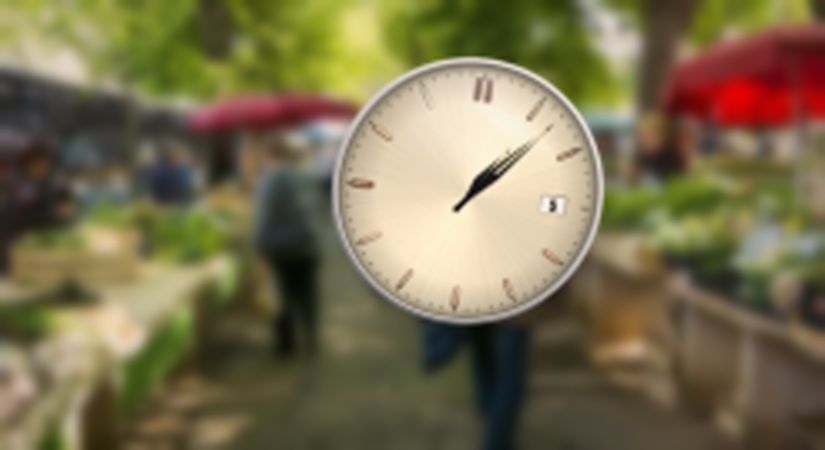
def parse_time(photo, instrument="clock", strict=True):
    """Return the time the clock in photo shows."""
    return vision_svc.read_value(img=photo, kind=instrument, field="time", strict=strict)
1:07
